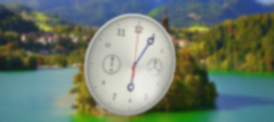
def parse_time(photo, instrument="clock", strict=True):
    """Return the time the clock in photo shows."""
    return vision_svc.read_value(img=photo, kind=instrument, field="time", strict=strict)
6:05
